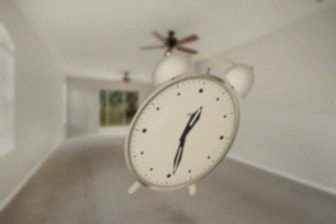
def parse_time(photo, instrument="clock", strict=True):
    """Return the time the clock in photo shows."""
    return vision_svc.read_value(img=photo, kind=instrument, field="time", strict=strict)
12:29
